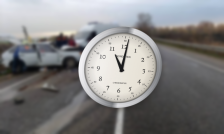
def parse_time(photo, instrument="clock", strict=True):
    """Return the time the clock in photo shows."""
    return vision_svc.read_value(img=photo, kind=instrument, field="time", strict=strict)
11:01
